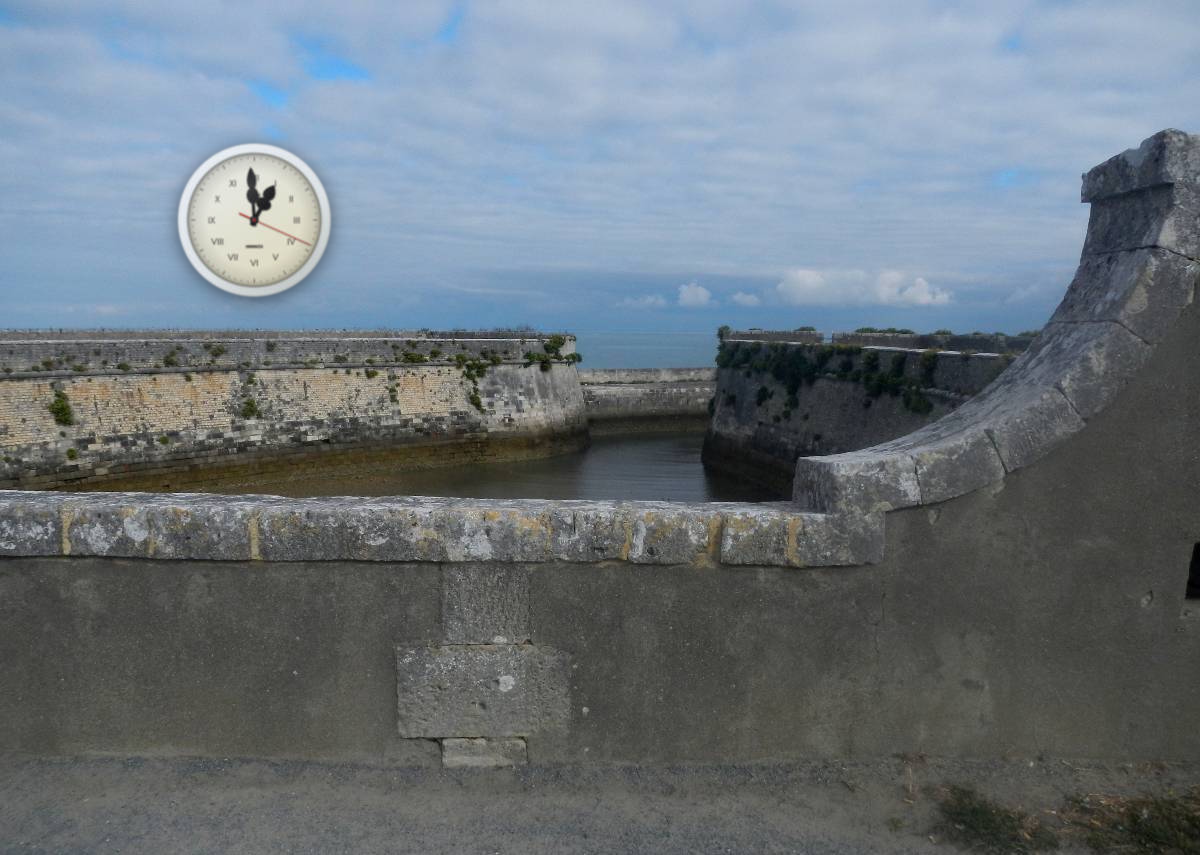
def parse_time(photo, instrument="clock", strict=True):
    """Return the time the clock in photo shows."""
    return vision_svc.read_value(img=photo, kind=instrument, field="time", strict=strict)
12:59:19
